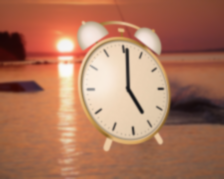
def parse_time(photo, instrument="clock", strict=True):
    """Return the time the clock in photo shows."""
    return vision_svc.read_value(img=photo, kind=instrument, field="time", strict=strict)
5:01
